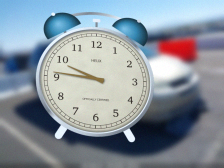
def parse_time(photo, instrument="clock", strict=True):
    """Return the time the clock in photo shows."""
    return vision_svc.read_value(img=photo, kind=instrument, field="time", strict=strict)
9:46
